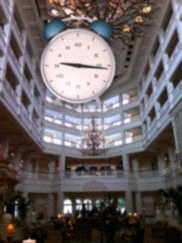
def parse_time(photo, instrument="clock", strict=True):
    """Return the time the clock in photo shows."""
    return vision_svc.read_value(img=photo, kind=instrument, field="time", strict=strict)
9:16
